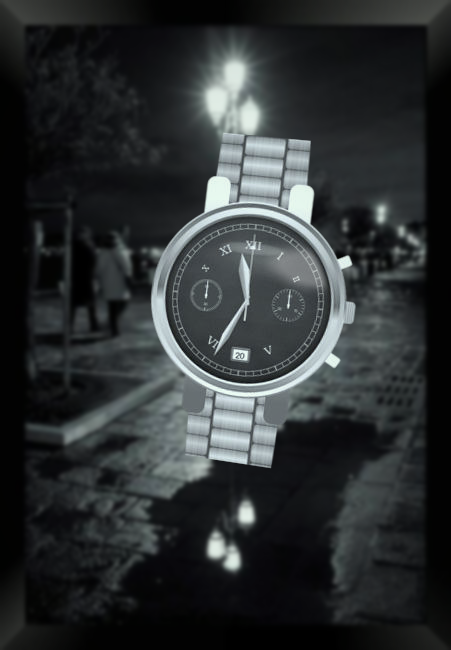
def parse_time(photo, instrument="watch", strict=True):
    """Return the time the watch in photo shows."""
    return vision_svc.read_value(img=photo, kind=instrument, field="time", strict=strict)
11:34
